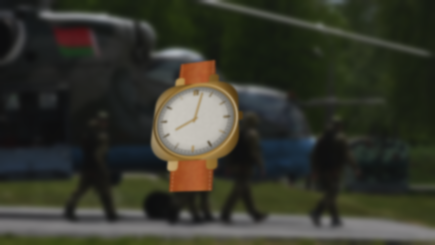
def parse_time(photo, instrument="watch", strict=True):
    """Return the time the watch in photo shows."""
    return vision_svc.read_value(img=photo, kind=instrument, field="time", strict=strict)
8:02
